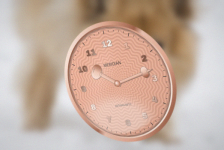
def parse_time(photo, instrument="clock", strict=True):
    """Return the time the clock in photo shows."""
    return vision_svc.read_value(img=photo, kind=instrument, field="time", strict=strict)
10:13
